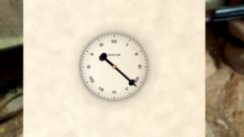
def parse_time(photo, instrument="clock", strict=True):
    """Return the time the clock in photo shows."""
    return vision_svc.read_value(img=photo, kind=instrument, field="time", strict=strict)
10:22
